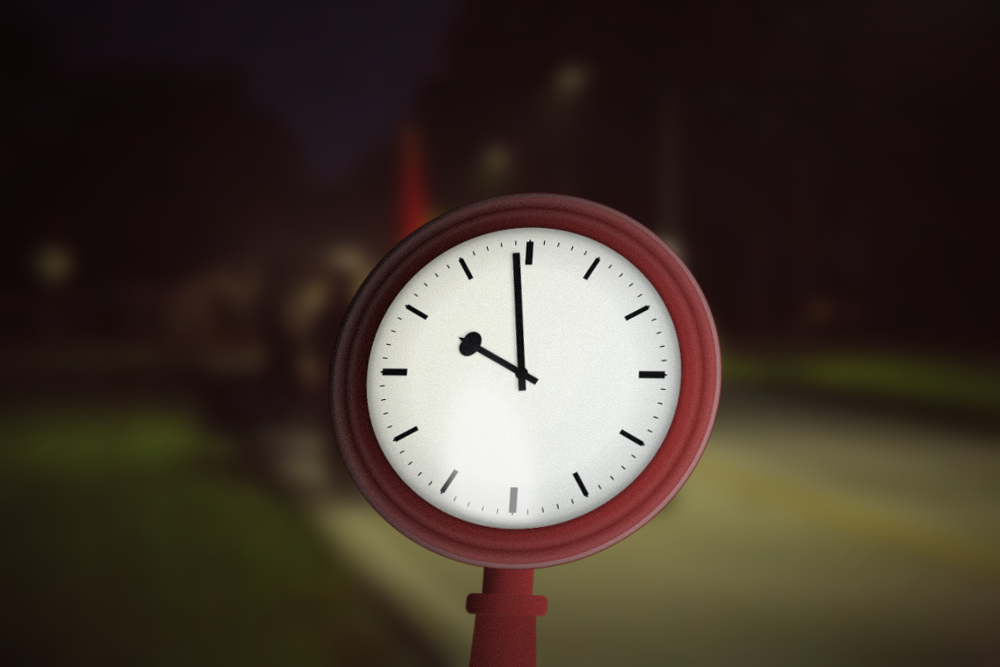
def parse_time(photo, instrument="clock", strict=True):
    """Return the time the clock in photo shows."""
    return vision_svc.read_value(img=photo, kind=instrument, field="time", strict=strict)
9:59
